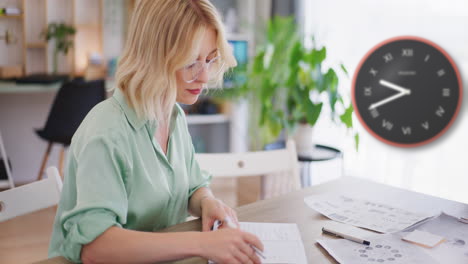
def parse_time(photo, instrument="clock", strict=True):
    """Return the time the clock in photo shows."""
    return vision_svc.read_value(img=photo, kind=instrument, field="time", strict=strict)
9:41
